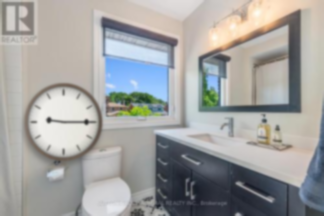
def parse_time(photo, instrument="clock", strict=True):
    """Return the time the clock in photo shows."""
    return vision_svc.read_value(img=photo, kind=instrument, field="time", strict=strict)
9:15
